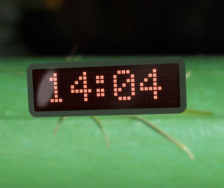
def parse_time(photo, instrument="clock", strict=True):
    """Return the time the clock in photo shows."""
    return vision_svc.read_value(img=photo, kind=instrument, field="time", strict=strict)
14:04
